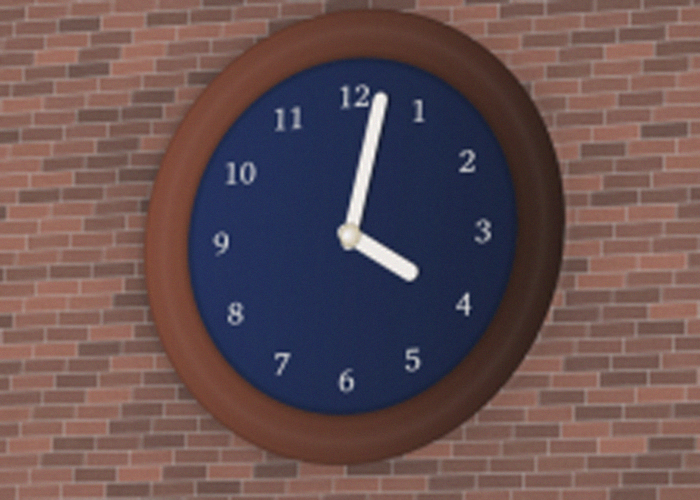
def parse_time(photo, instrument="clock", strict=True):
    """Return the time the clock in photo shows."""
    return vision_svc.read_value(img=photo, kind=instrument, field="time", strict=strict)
4:02
